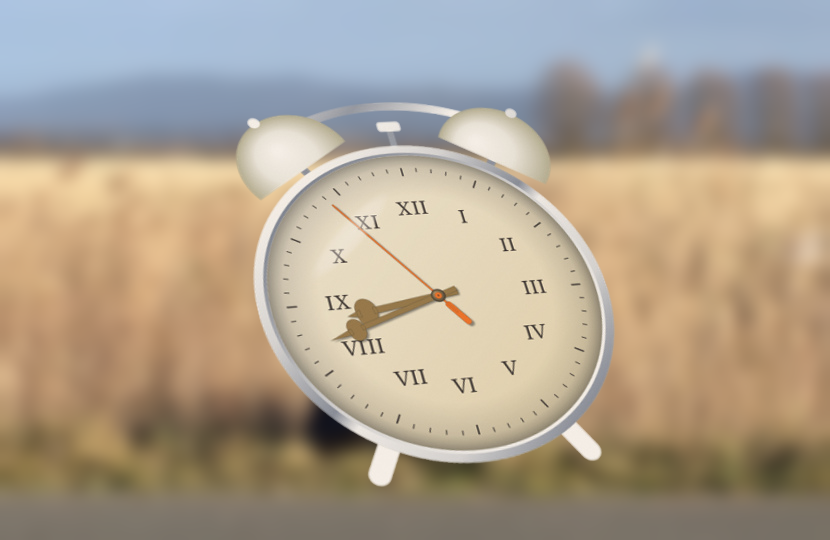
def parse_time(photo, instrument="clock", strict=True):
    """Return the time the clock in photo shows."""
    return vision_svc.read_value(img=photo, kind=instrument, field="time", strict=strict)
8:41:54
